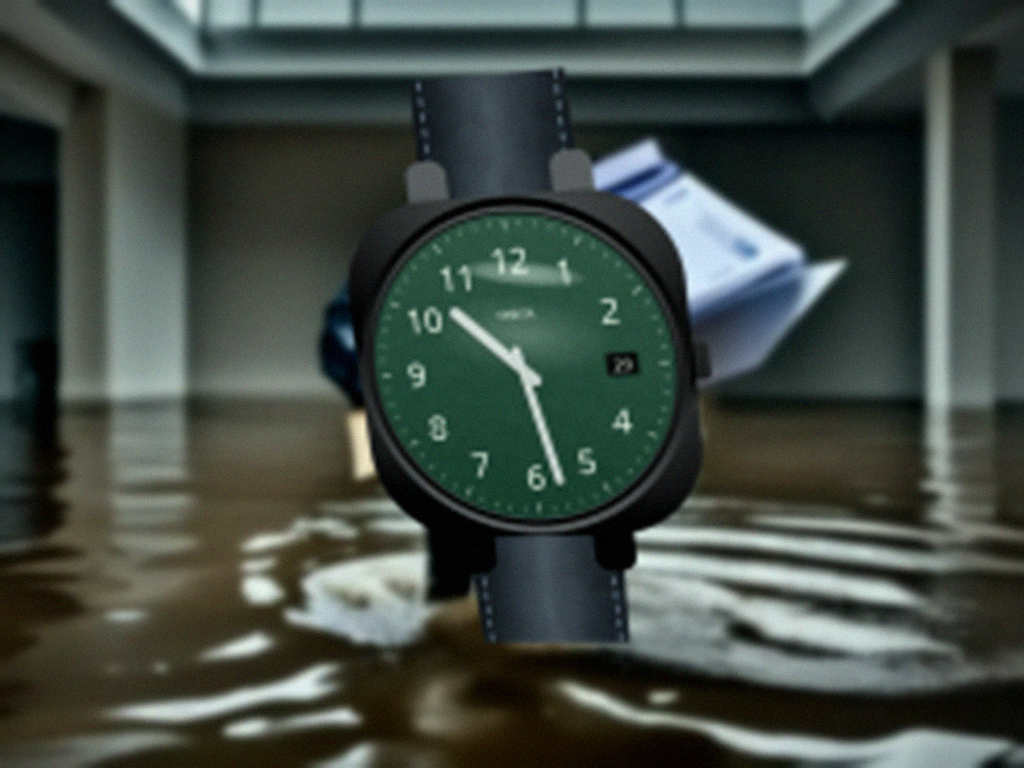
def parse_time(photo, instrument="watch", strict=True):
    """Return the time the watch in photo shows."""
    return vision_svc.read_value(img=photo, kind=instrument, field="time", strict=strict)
10:28
